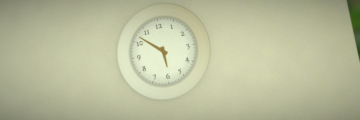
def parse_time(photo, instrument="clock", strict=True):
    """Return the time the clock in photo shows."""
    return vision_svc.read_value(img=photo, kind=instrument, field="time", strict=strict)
5:52
